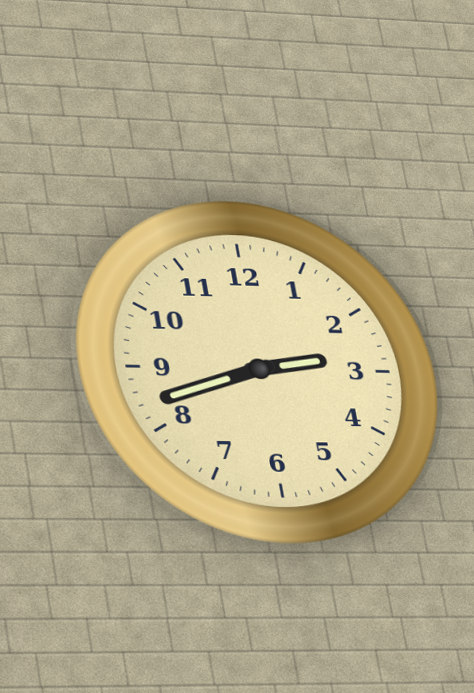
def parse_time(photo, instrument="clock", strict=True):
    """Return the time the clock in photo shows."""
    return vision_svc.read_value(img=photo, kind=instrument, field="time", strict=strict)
2:42
